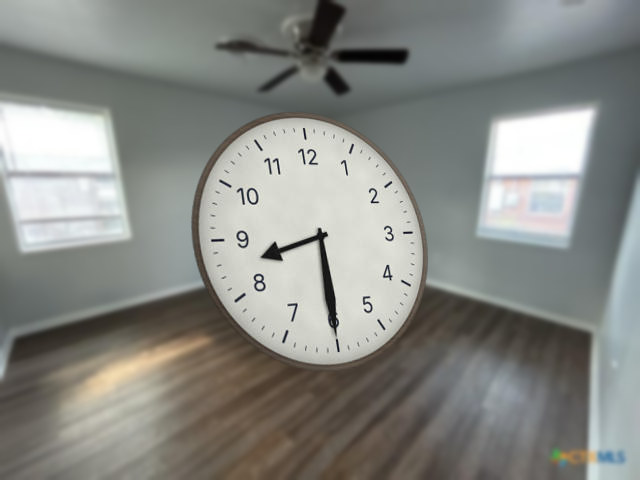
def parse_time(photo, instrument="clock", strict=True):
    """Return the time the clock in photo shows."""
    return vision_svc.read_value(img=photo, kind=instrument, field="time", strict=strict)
8:30
